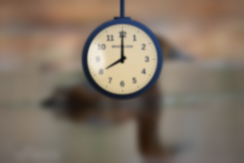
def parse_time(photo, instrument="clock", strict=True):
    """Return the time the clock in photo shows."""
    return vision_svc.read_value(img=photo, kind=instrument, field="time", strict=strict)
8:00
